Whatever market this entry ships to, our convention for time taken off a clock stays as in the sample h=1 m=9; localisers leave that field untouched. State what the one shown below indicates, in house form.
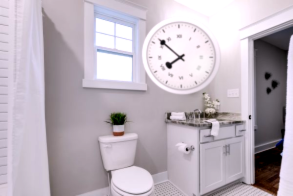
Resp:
h=7 m=52
